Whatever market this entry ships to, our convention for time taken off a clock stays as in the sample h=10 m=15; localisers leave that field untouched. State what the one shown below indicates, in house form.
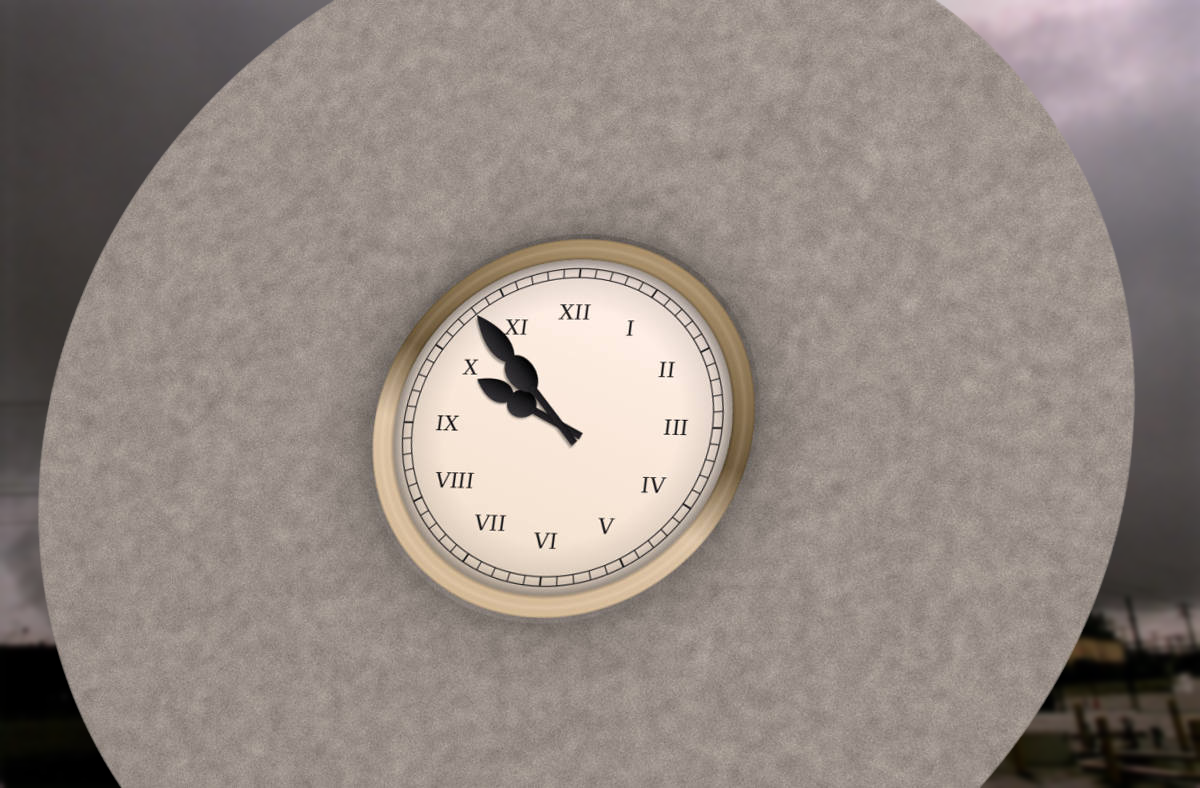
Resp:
h=9 m=53
